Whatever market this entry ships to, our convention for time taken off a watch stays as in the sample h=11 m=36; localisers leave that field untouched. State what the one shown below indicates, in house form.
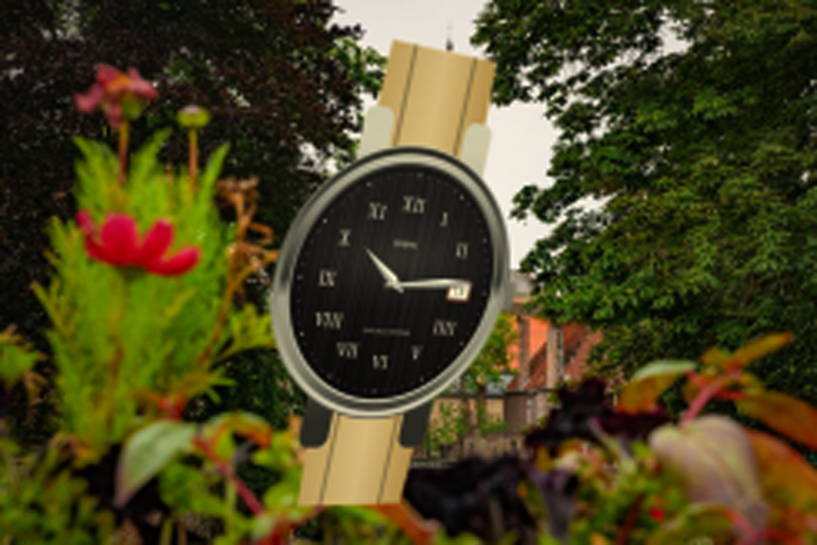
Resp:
h=10 m=14
